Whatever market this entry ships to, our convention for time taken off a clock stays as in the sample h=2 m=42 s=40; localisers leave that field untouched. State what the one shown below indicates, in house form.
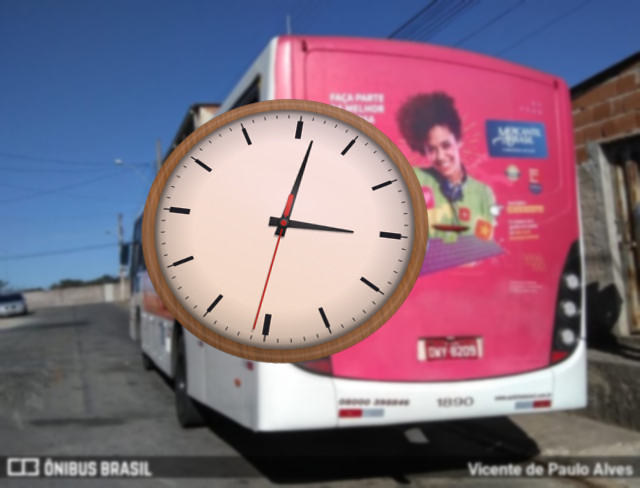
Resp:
h=3 m=1 s=31
